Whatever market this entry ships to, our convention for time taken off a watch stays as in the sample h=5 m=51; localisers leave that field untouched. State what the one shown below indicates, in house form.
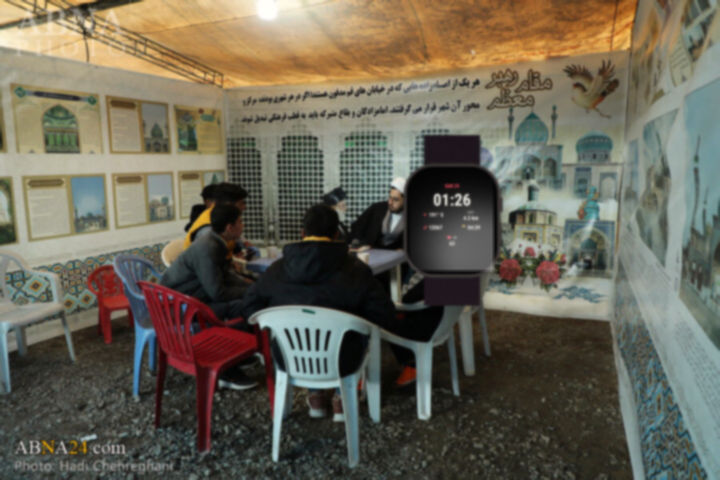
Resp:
h=1 m=26
